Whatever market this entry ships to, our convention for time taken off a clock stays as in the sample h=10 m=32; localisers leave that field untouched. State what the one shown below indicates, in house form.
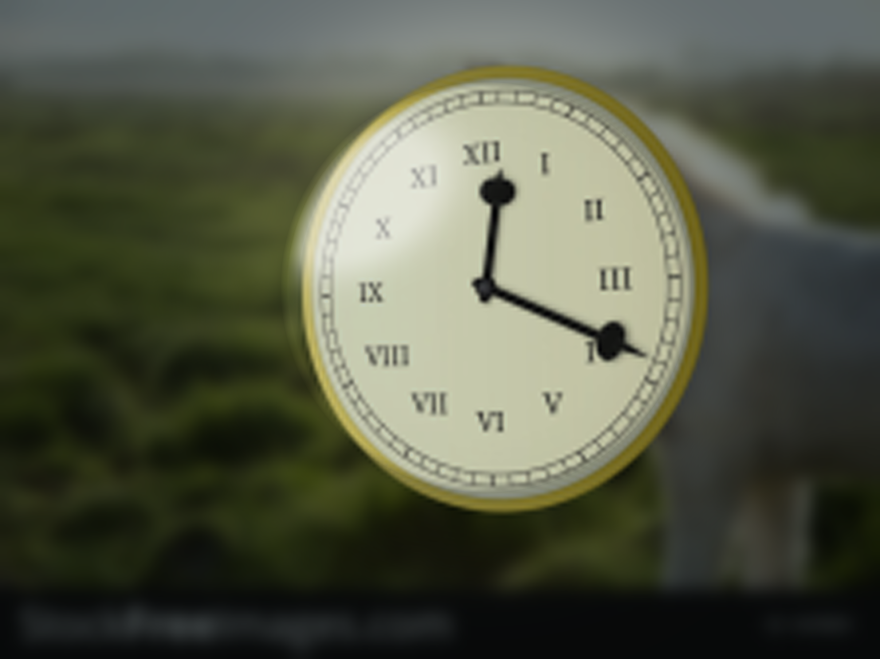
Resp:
h=12 m=19
